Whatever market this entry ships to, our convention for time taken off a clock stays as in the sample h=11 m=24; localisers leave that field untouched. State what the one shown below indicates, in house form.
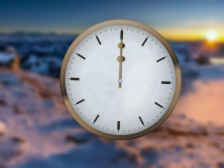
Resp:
h=12 m=0
